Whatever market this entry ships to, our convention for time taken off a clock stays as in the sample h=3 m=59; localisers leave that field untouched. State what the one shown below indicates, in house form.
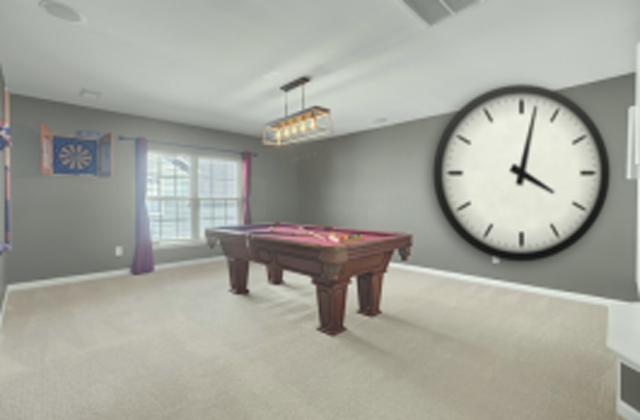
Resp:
h=4 m=2
